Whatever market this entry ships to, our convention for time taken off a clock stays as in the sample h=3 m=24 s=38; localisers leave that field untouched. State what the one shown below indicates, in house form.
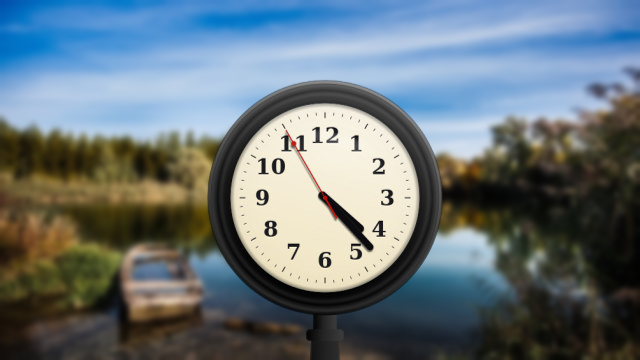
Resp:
h=4 m=22 s=55
